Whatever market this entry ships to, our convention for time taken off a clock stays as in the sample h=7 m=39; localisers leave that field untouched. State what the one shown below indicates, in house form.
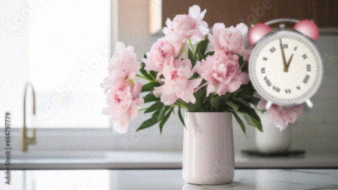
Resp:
h=12 m=59
